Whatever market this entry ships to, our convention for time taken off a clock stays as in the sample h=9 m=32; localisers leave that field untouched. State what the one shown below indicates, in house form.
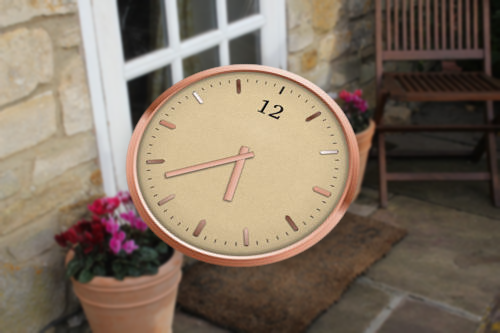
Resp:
h=5 m=38
